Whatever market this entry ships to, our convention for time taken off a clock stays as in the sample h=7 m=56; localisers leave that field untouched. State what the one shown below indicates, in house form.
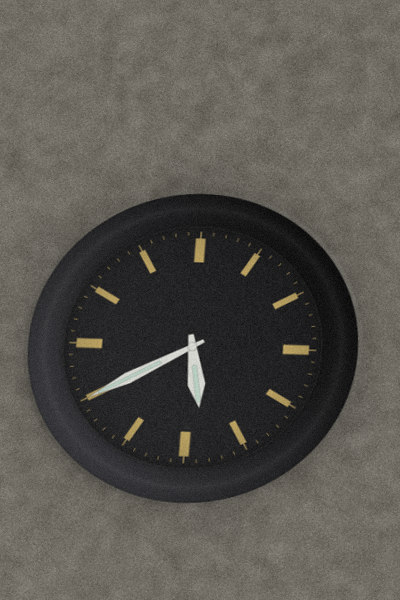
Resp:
h=5 m=40
